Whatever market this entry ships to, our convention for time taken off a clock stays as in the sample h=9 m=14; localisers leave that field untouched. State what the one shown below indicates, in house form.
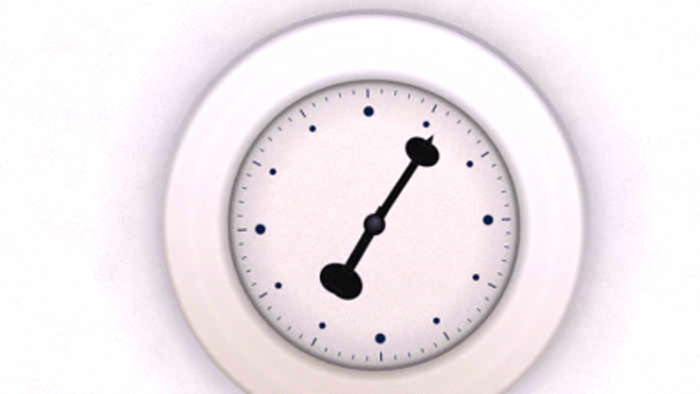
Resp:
h=7 m=6
